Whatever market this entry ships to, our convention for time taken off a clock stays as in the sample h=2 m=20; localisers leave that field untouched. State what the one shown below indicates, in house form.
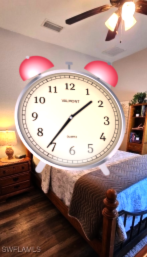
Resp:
h=1 m=36
